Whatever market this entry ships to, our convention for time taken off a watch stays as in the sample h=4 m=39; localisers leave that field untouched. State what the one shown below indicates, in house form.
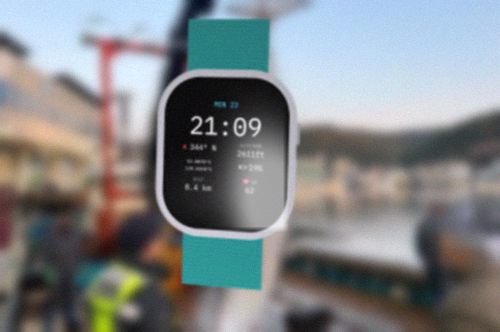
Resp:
h=21 m=9
